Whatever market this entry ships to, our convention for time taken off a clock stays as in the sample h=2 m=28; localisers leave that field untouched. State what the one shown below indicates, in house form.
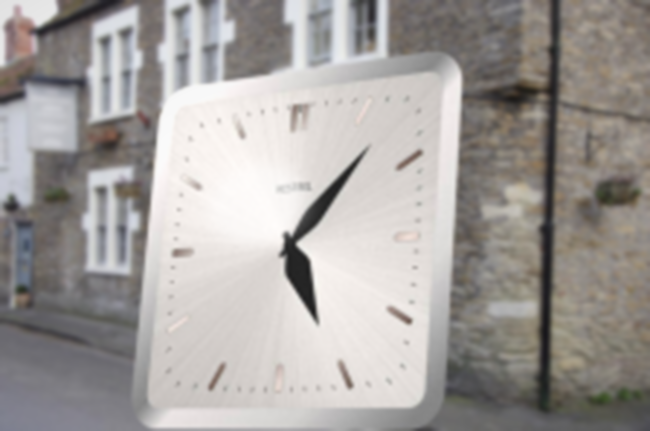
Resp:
h=5 m=7
